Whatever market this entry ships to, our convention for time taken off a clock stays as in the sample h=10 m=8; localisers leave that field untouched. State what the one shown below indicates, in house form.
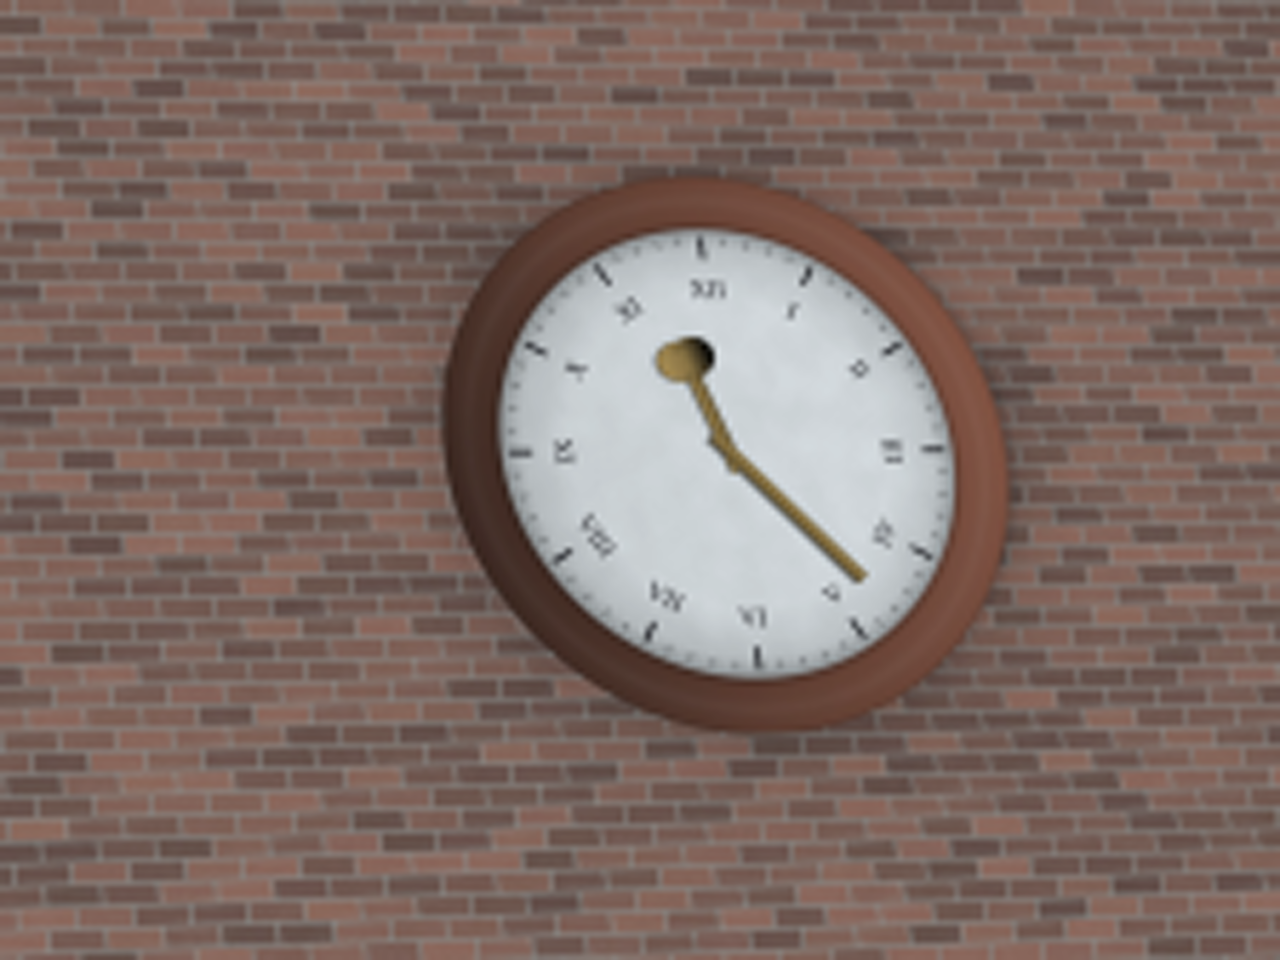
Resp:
h=11 m=23
